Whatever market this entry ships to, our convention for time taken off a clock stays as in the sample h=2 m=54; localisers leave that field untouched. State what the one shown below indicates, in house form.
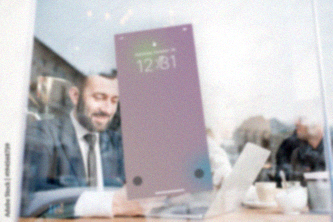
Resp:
h=12 m=31
